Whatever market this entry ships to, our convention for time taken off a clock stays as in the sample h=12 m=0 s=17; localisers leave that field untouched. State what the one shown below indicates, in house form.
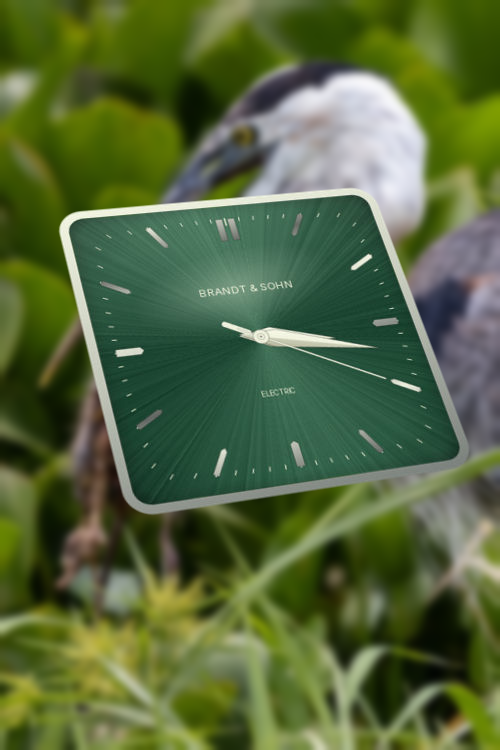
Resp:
h=3 m=17 s=20
